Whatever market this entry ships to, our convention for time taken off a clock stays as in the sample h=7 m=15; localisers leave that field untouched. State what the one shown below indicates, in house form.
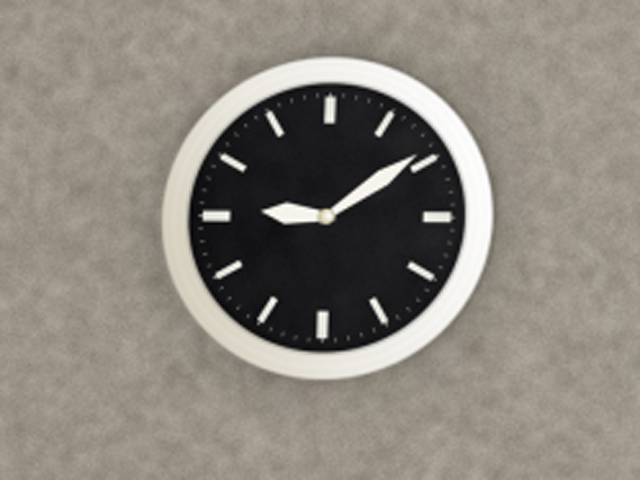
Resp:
h=9 m=9
